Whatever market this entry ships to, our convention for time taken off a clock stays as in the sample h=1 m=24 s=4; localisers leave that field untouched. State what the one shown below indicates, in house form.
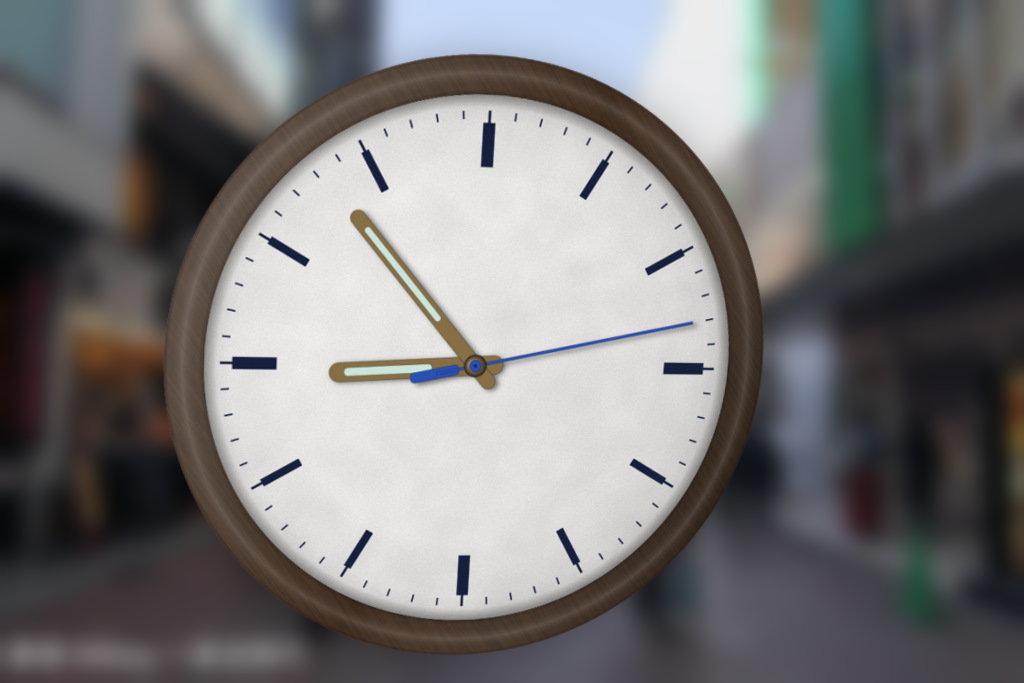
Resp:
h=8 m=53 s=13
